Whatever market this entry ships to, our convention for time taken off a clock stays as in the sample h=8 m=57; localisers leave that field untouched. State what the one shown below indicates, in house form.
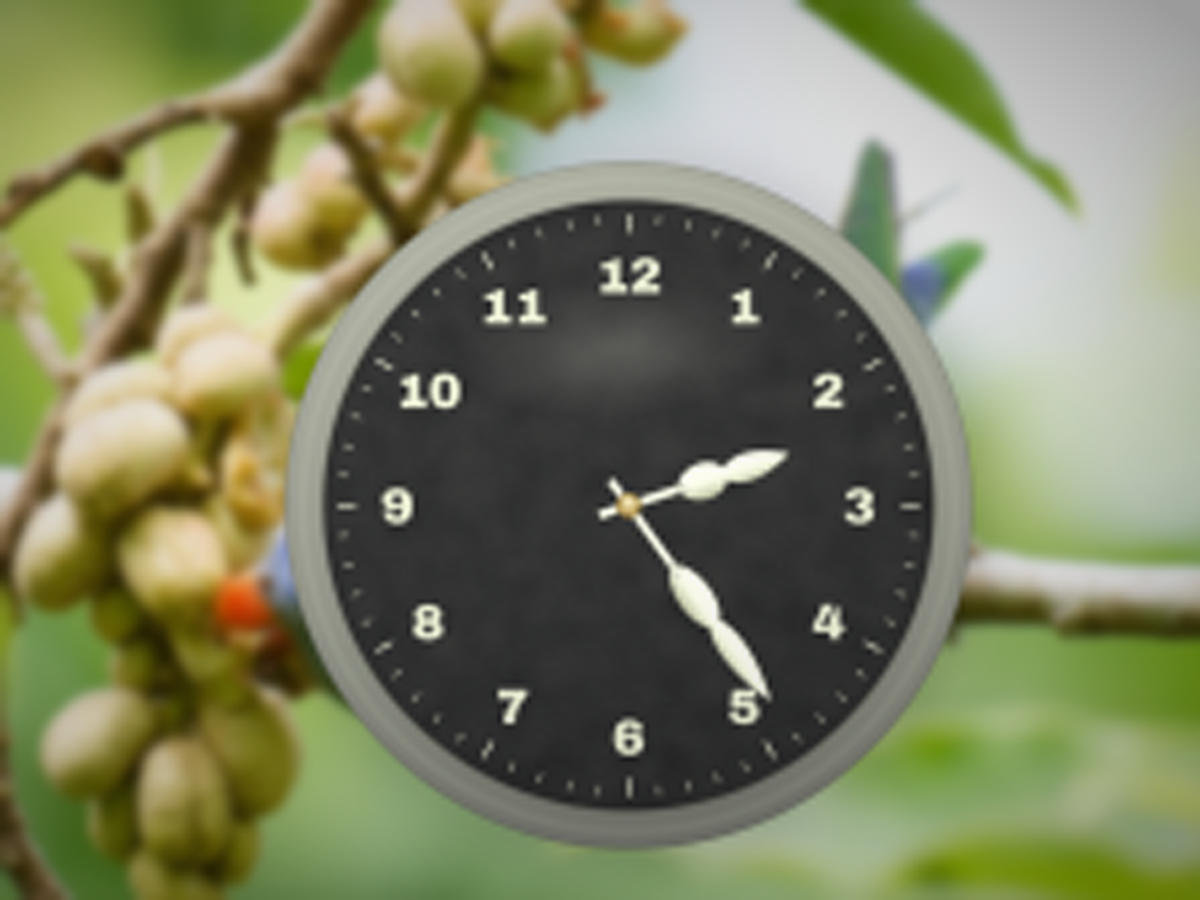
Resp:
h=2 m=24
